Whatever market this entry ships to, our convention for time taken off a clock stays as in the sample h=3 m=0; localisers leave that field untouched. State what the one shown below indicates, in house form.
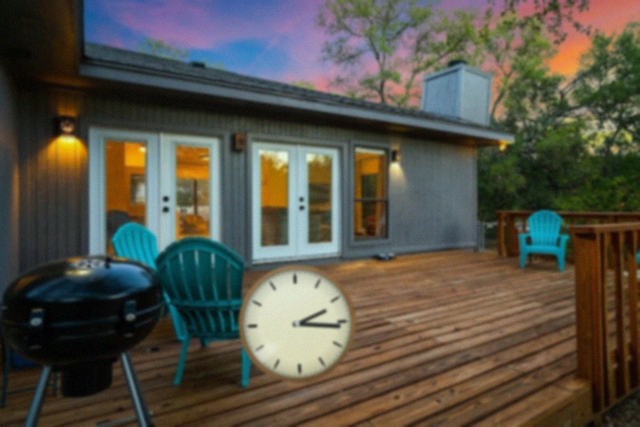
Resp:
h=2 m=16
